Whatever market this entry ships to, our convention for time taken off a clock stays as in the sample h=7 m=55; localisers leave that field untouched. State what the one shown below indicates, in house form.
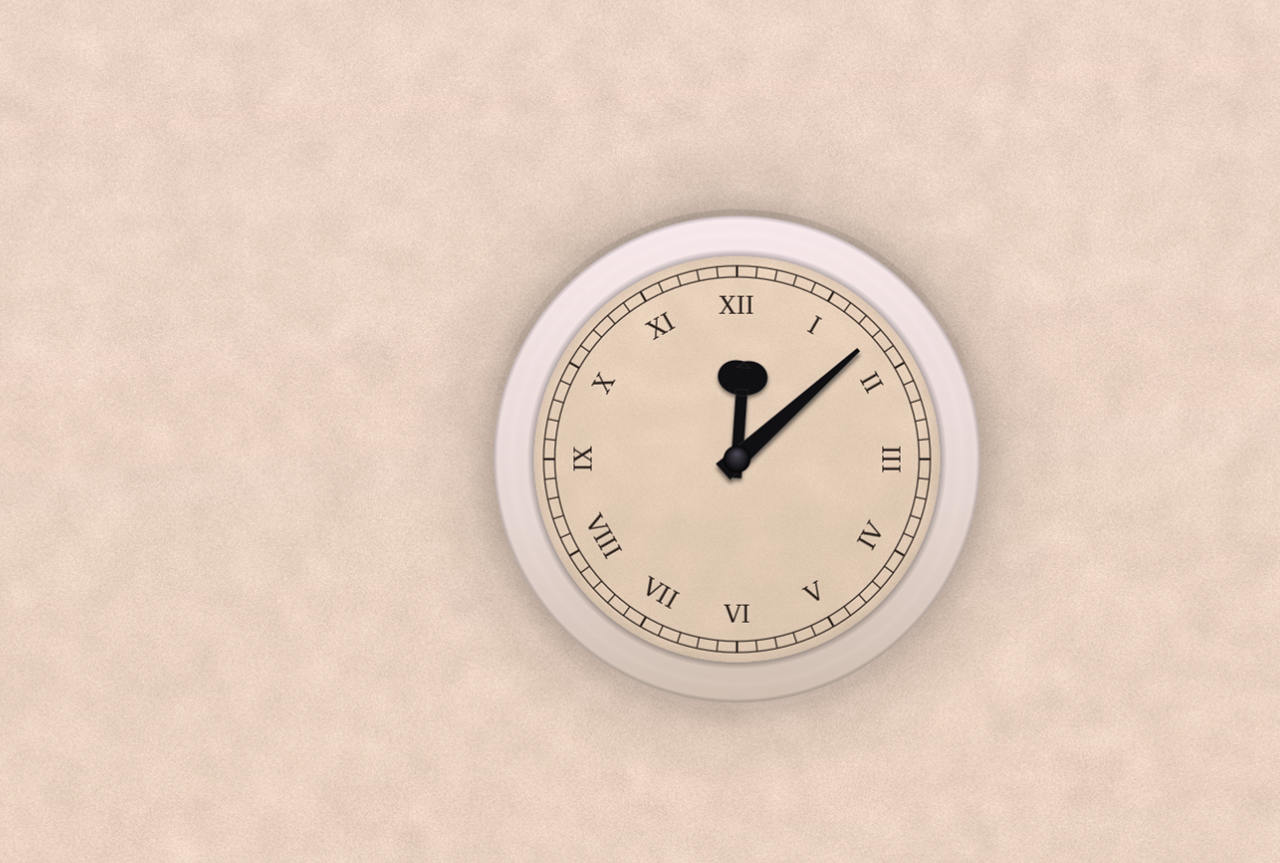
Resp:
h=12 m=8
